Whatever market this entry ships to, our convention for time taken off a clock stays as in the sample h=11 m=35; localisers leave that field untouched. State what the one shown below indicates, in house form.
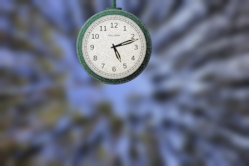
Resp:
h=5 m=12
